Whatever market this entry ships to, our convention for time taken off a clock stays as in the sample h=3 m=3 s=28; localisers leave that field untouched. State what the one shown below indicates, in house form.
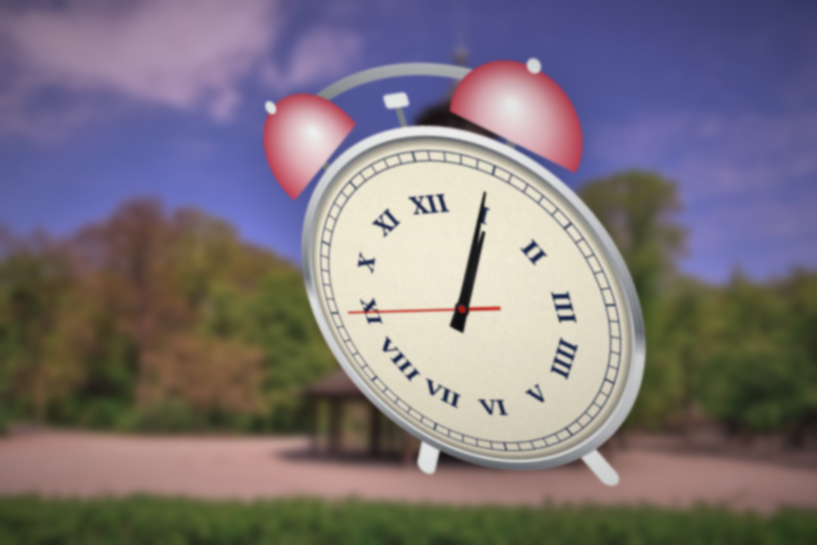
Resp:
h=1 m=4 s=45
